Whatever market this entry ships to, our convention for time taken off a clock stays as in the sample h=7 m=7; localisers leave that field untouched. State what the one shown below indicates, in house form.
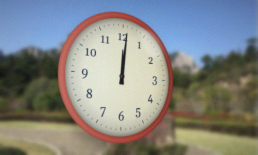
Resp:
h=12 m=1
